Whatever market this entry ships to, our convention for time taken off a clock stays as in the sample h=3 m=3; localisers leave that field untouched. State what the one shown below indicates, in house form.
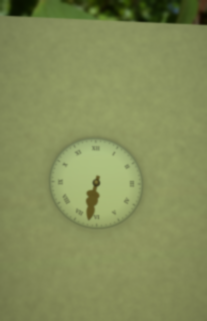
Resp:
h=6 m=32
